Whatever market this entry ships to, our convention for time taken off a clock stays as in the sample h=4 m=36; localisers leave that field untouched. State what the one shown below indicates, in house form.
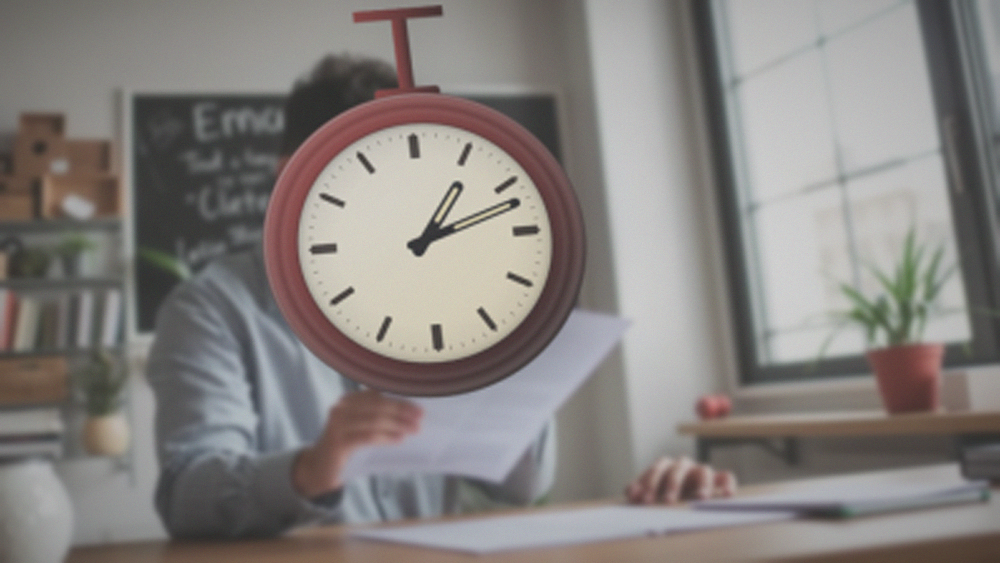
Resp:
h=1 m=12
